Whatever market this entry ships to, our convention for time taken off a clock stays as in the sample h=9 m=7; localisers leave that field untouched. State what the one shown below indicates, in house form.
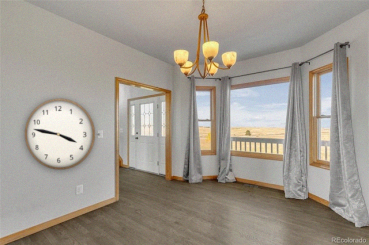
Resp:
h=3 m=47
